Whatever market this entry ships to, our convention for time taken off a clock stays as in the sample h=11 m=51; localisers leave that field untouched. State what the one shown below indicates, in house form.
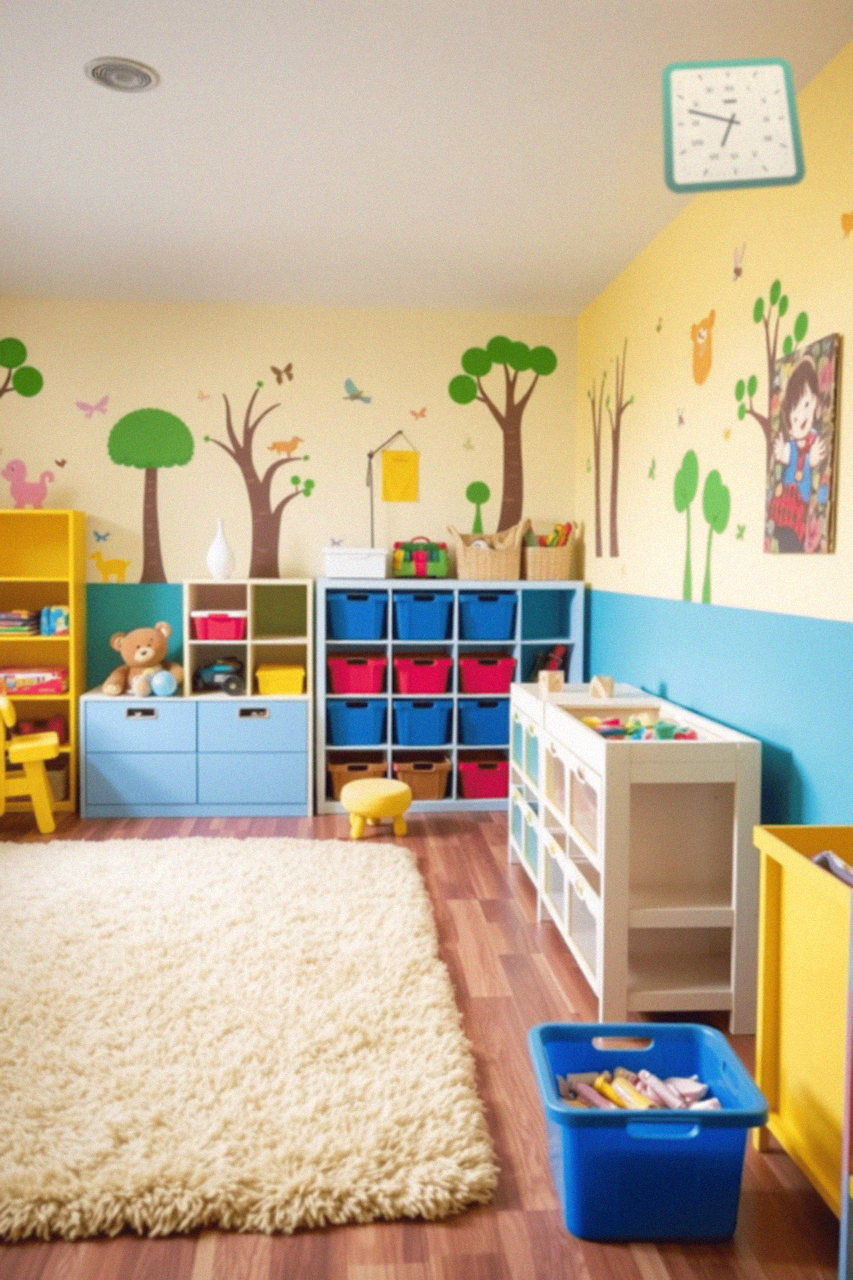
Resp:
h=6 m=48
